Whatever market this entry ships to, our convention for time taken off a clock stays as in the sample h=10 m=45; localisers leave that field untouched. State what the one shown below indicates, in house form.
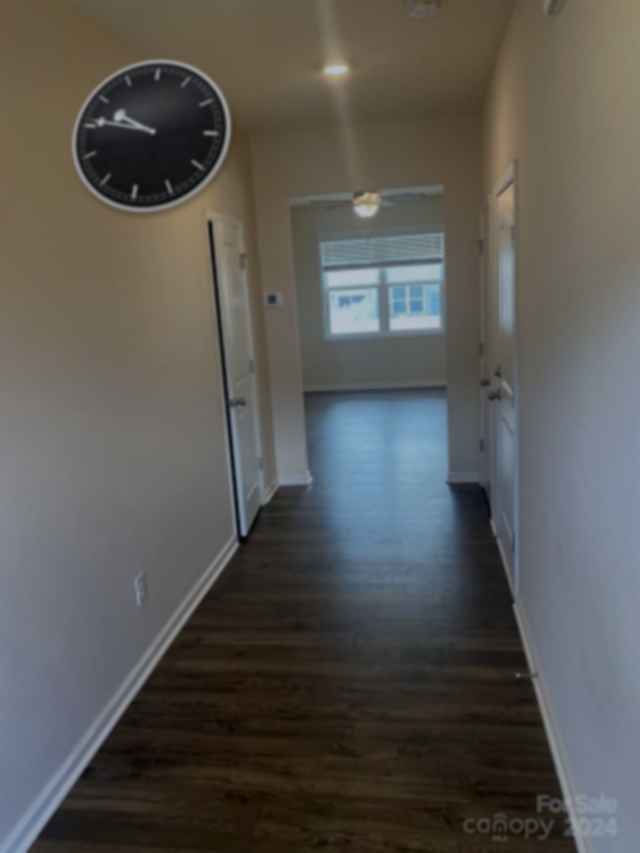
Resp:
h=9 m=46
